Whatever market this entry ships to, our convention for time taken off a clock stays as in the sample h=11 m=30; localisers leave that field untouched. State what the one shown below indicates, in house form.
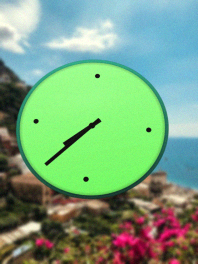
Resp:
h=7 m=37
